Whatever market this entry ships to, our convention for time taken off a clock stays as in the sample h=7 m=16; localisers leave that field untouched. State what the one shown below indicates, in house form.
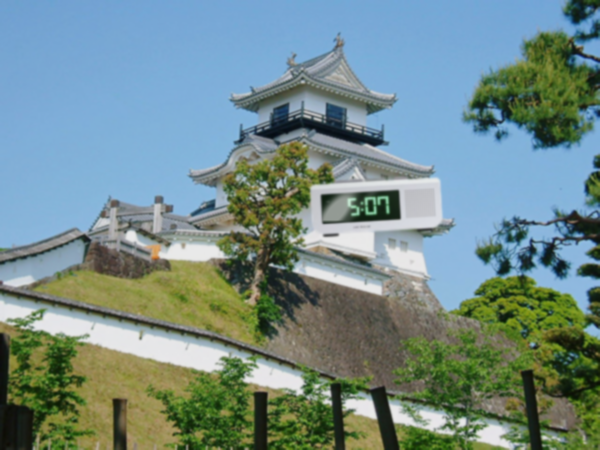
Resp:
h=5 m=7
